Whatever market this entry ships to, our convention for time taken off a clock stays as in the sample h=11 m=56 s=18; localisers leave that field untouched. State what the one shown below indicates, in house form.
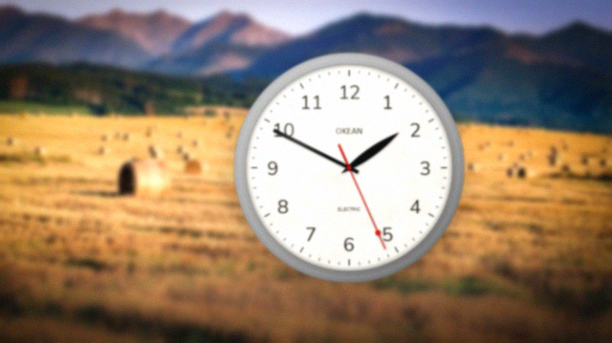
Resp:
h=1 m=49 s=26
